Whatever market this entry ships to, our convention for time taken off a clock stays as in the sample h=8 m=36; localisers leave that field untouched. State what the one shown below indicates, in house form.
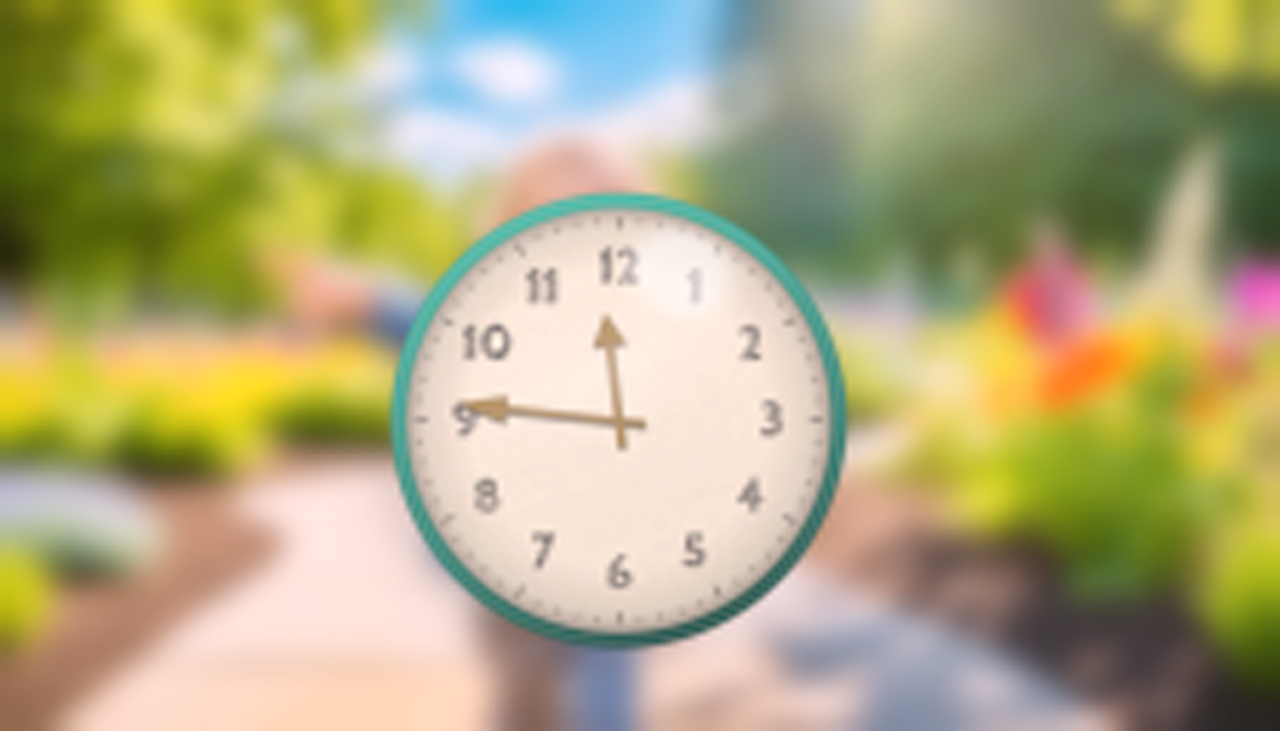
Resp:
h=11 m=46
